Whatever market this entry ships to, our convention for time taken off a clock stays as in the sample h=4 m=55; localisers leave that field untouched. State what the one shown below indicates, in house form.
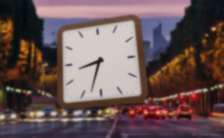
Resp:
h=8 m=33
